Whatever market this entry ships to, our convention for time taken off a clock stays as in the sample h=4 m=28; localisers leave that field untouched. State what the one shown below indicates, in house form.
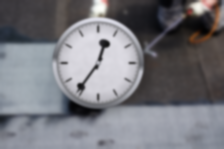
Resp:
h=12 m=36
